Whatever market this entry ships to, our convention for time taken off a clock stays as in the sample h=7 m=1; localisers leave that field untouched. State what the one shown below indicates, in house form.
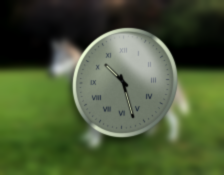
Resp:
h=10 m=27
